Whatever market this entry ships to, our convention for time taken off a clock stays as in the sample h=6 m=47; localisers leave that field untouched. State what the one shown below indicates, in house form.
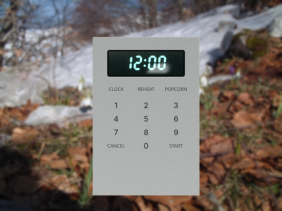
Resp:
h=12 m=0
